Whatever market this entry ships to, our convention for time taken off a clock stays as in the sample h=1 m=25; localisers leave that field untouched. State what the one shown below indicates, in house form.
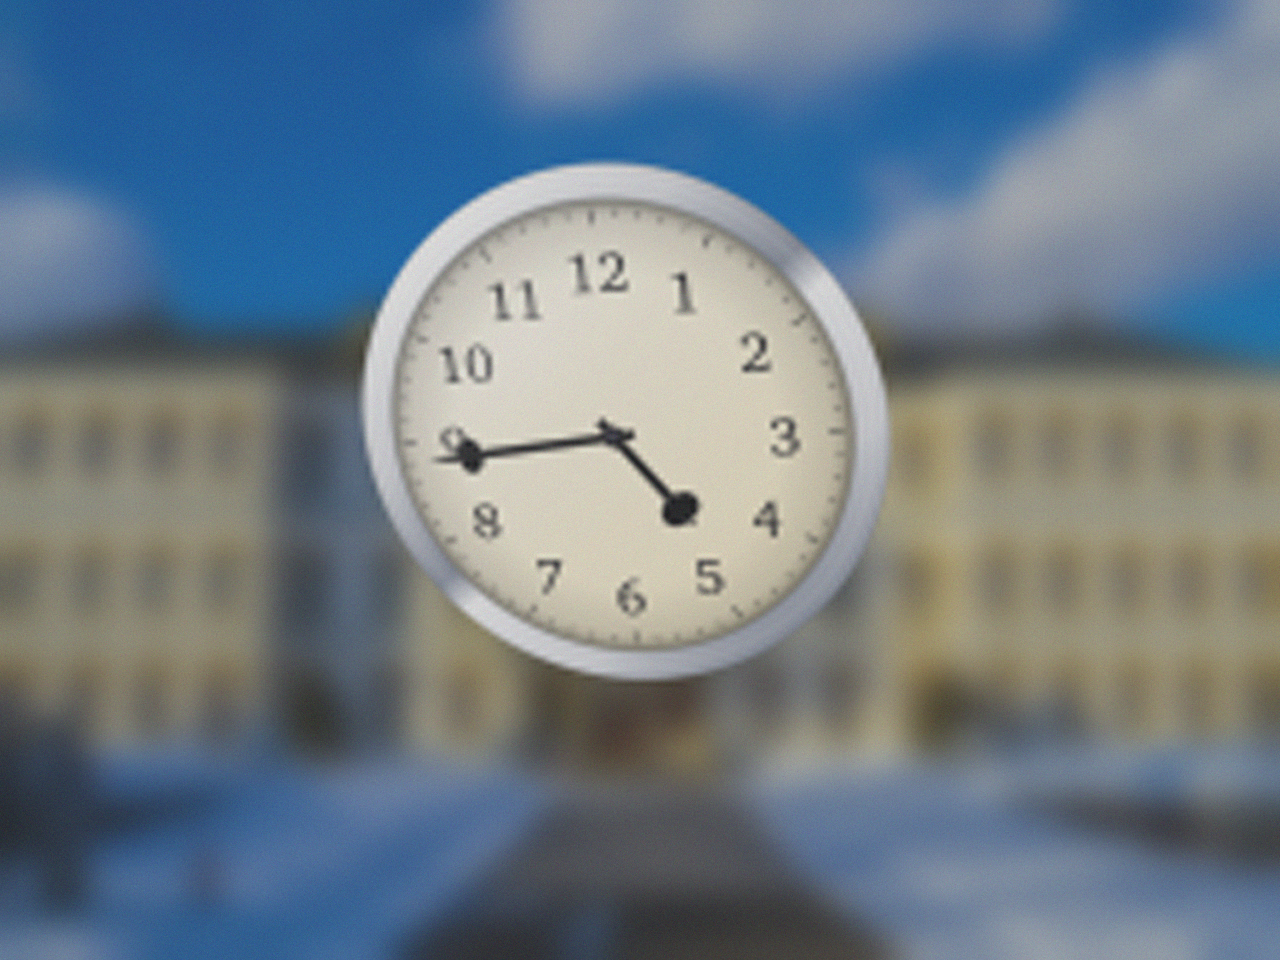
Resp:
h=4 m=44
